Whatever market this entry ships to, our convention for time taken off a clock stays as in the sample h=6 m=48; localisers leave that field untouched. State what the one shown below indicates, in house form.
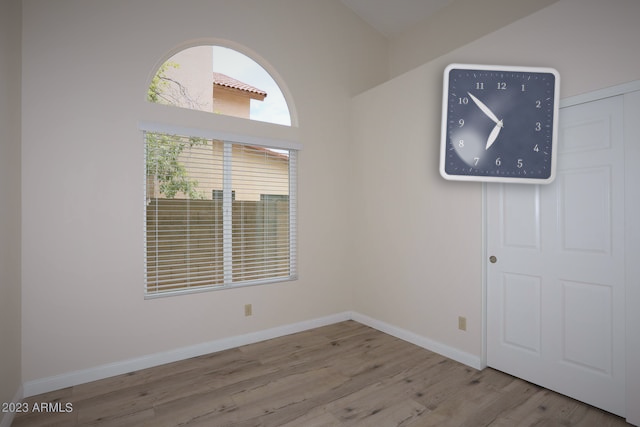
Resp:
h=6 m=52
